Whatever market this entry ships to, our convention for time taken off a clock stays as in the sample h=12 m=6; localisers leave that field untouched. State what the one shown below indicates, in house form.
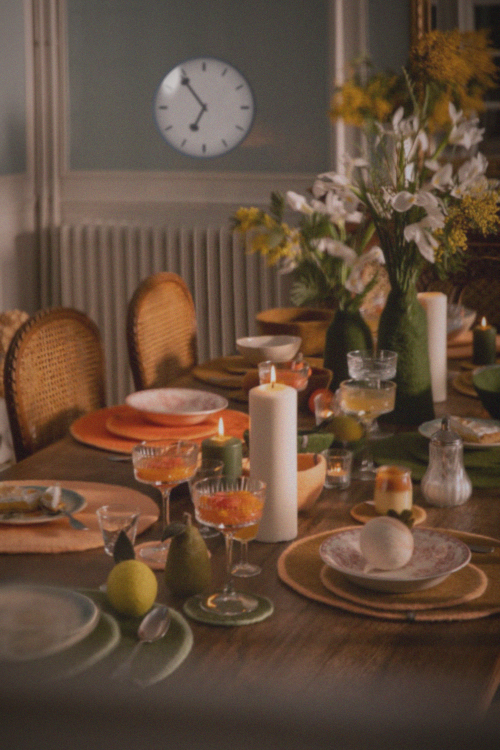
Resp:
h=6 m=54
